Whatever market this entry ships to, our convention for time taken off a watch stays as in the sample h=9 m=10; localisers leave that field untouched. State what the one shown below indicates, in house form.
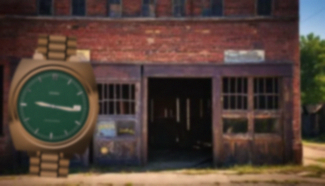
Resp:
h=9 m=16
